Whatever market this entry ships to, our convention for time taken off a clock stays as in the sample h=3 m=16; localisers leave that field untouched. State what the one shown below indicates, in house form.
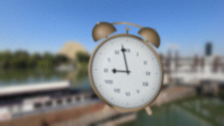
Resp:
h=8 m=58
